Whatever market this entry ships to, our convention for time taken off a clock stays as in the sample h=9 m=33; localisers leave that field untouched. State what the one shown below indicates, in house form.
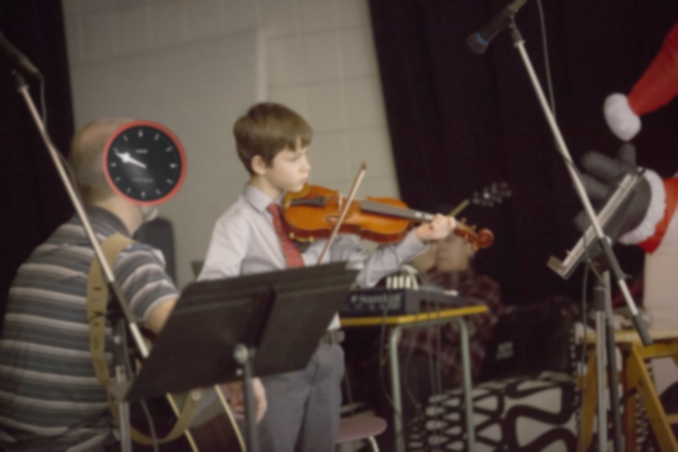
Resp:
h=9 m=49
